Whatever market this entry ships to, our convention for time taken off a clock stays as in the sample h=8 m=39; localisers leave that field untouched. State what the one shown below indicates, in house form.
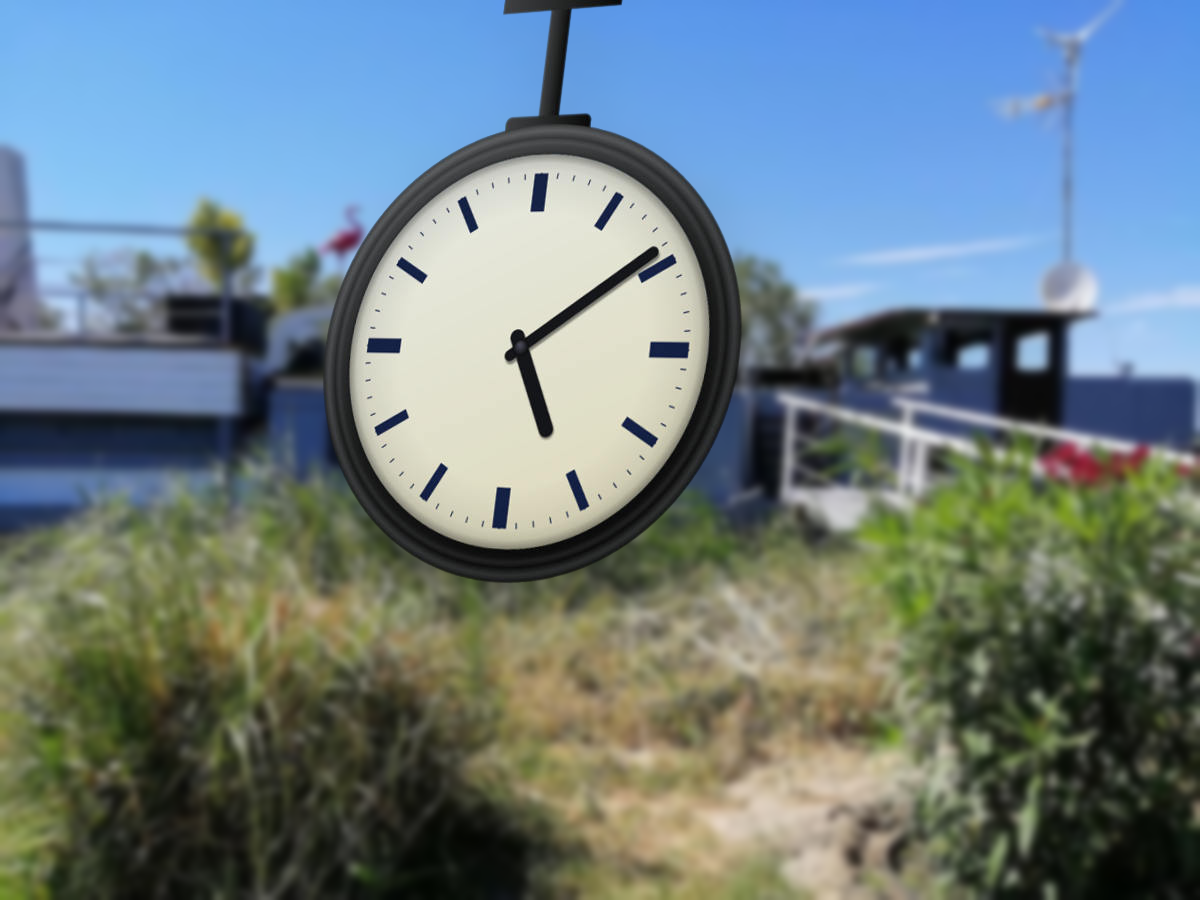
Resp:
h=5 m=9
